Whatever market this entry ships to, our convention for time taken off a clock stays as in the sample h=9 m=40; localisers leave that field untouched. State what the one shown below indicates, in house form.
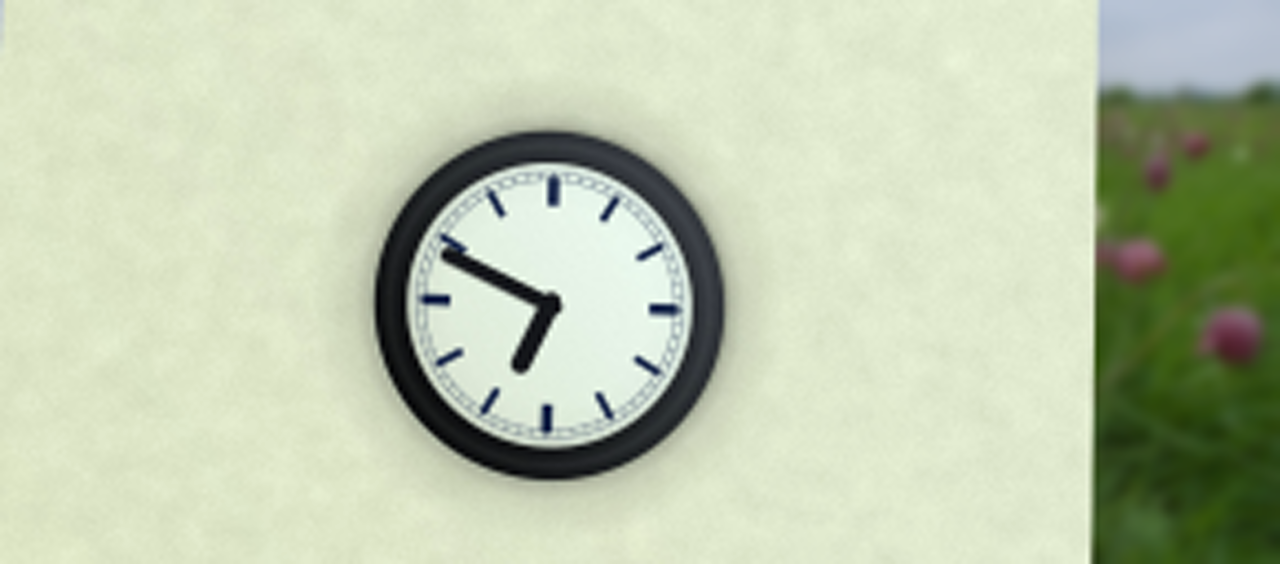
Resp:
h=6 m=49
